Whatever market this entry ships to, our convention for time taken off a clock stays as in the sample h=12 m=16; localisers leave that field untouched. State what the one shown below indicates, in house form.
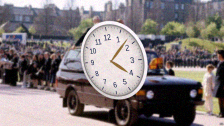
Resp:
h=4 m=8
